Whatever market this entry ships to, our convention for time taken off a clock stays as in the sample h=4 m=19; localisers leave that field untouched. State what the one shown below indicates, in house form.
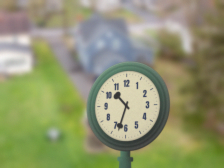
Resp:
h=10 m=33
